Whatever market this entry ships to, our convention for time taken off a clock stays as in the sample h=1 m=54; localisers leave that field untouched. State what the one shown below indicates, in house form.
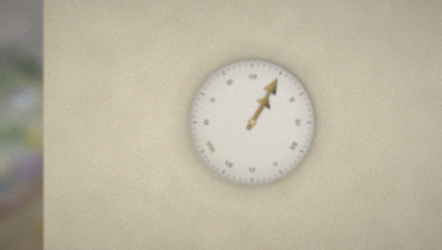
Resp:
h=1 m=5
